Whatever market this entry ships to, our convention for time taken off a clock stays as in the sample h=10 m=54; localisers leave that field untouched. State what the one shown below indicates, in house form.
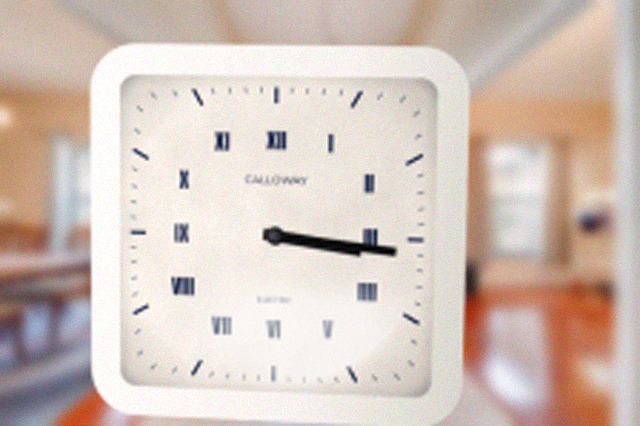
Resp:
h=3 m=16
